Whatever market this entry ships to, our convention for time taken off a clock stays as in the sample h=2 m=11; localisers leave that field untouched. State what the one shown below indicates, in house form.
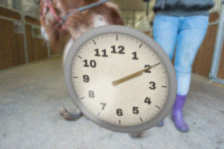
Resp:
h=2 m=10
